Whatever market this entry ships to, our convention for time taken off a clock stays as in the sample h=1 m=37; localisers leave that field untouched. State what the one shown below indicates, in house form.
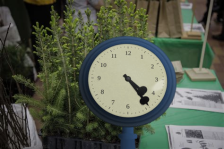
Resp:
h=4 m=24
